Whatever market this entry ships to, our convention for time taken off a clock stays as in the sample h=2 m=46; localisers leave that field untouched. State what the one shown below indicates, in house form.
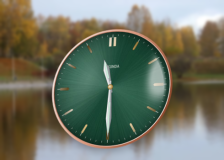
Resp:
h=11 m=30
